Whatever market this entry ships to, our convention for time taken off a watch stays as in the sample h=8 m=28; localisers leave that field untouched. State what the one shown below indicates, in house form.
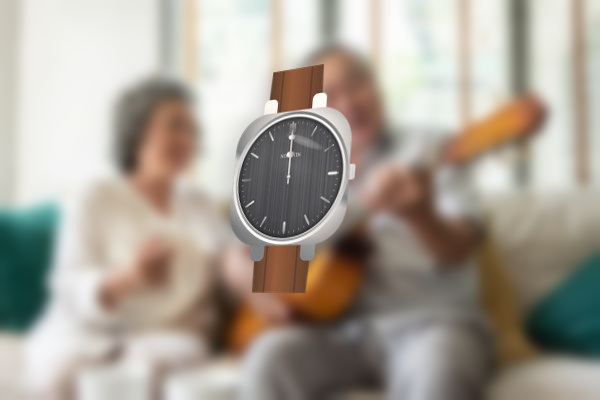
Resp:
h=12 m=0
